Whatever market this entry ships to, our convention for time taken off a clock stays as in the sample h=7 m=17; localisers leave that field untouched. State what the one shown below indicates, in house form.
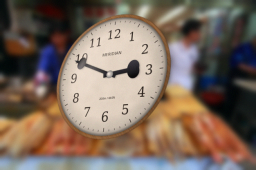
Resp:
h=2 m=49
